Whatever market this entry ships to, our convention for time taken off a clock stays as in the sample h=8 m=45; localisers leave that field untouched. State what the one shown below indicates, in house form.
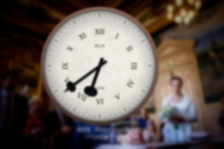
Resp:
h=6 m=39
